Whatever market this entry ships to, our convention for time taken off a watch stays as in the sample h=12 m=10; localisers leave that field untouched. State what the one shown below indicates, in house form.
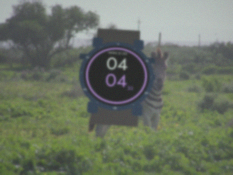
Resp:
h=4 m=4
